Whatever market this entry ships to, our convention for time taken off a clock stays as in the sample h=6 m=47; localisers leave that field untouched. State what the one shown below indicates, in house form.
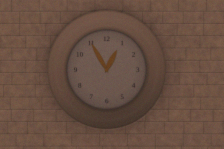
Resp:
h=12 m=55
